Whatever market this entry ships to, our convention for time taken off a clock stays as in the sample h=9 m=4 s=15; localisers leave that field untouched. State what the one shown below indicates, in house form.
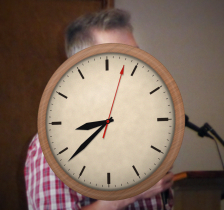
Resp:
h=8 m=38 s=3
